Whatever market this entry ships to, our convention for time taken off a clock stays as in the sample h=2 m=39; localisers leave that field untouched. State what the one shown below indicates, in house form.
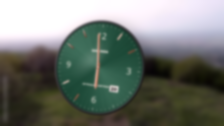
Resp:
h=5 m=59
